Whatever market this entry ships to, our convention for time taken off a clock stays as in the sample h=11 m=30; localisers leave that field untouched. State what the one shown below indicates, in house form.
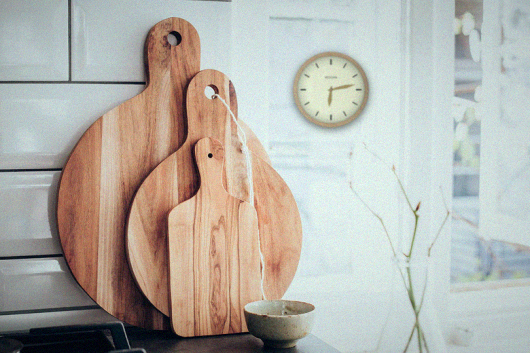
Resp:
h=6 m=13
